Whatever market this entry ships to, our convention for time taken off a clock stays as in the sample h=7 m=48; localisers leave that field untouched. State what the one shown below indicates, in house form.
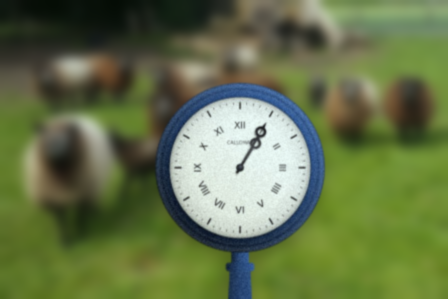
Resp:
h=1 m=5
